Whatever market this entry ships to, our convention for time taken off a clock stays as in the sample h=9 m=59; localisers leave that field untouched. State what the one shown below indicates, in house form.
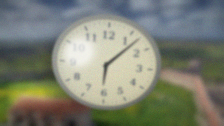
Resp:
h=6 m=7
